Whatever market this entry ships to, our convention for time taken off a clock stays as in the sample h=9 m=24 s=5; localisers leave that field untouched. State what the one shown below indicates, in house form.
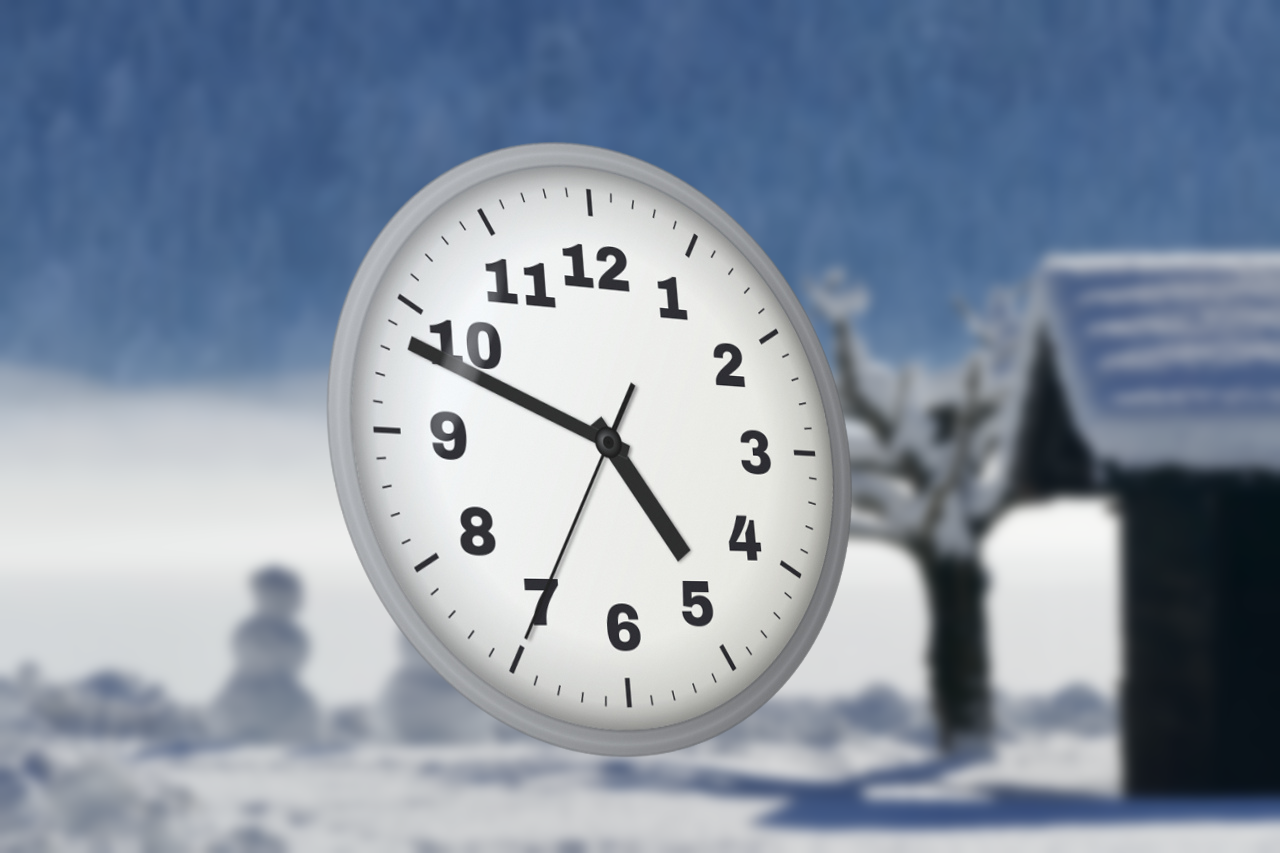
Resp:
h=4 m=48 s=35
